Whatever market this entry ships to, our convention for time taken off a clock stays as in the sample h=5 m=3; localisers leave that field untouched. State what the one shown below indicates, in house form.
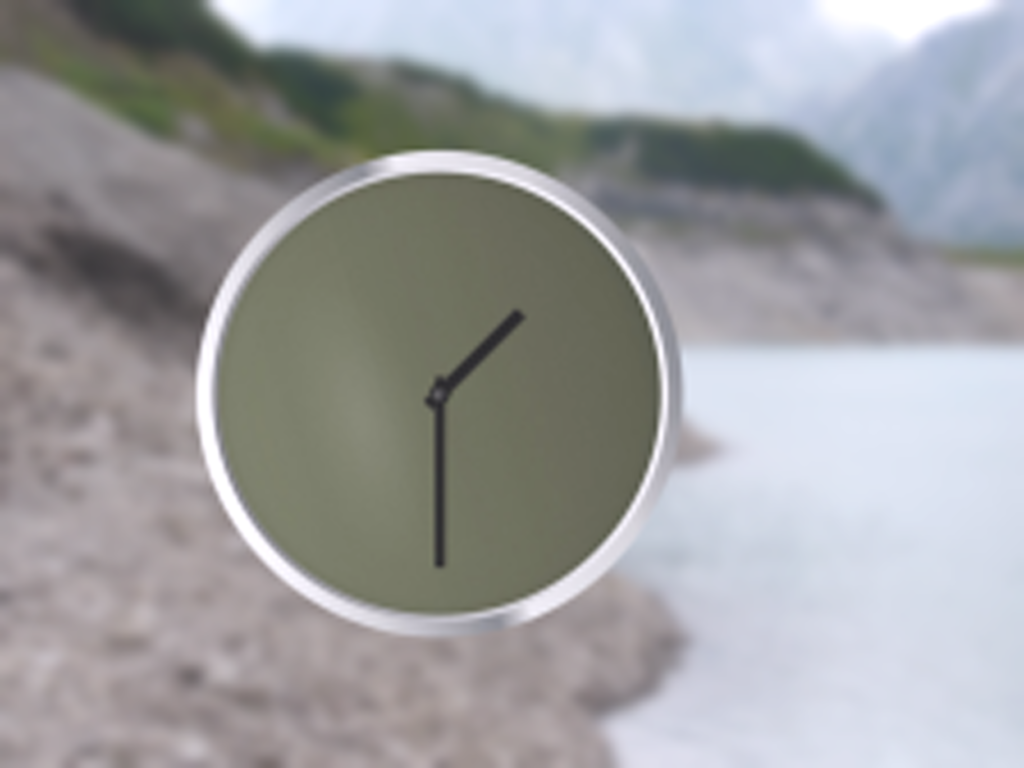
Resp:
h=1 m=30
